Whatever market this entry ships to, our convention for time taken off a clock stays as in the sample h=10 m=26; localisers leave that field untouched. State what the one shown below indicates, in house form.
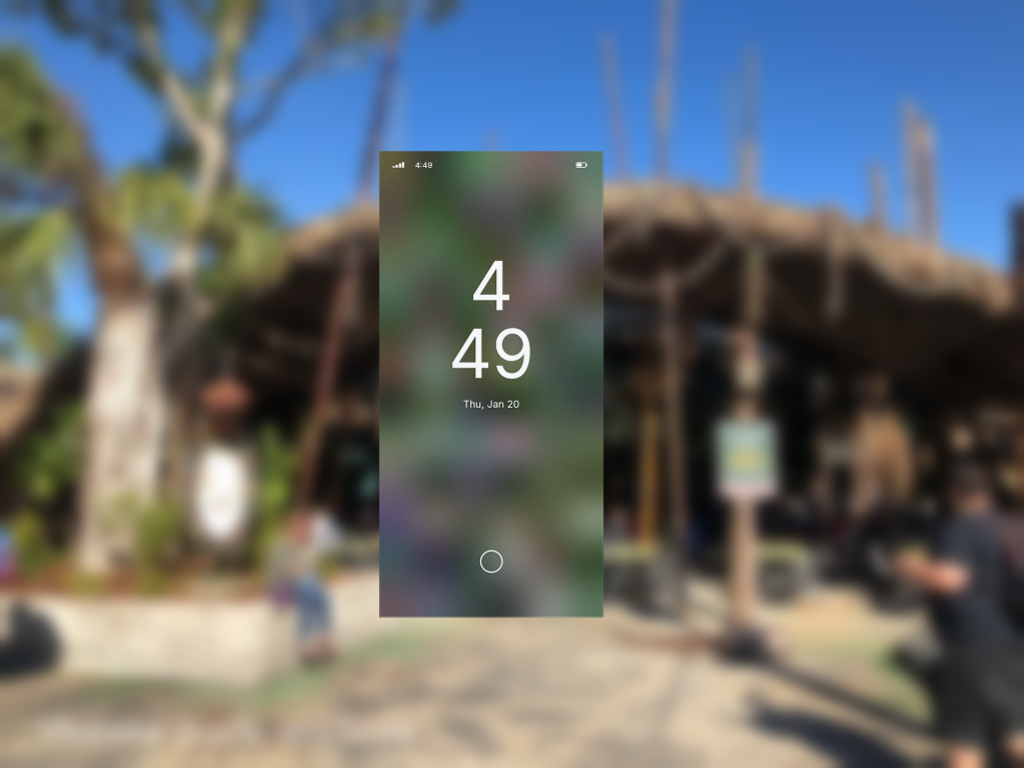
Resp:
h=4 m=49
